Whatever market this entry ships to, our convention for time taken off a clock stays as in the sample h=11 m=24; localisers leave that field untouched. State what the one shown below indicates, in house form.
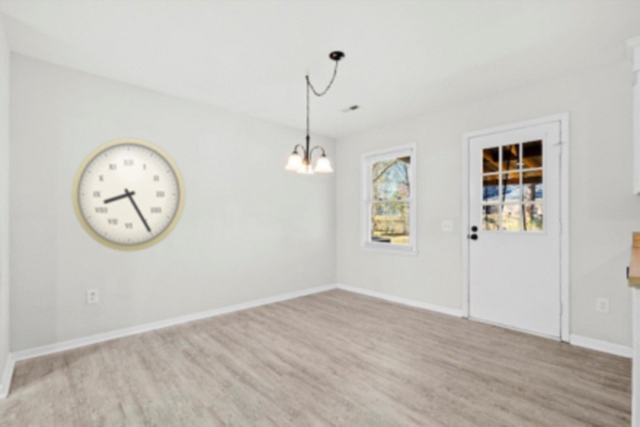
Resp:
h=8 m=25
